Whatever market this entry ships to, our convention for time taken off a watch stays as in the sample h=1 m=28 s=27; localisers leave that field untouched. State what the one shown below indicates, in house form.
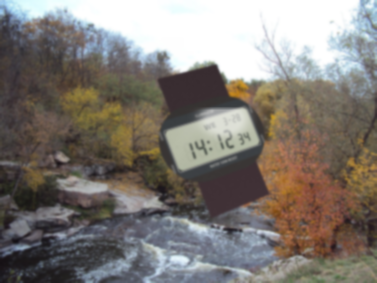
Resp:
h=14 m=12 s=34
